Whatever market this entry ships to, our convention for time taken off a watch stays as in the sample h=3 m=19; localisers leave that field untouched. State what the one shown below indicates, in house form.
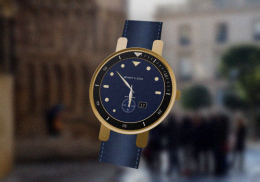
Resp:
h=5 m=52
